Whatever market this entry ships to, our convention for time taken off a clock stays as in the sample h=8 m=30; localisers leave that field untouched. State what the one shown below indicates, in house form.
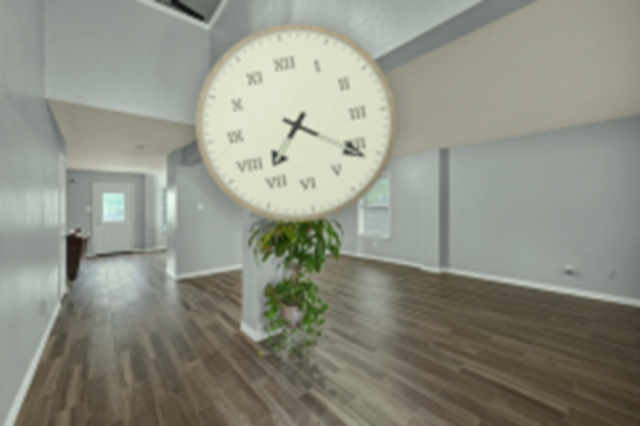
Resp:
h=7 m=21
